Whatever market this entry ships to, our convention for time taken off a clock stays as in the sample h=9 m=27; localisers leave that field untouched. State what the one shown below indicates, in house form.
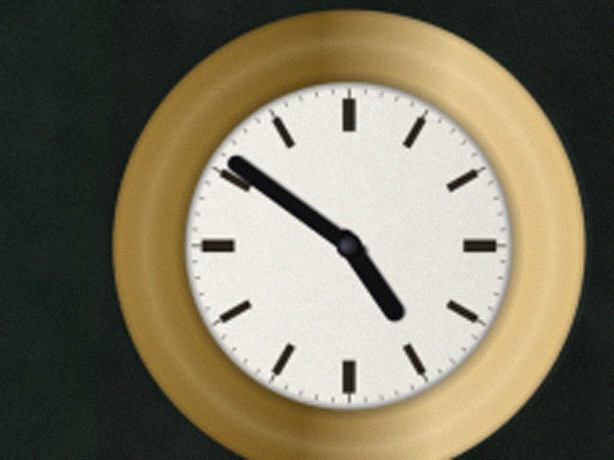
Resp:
h=4 m=51
